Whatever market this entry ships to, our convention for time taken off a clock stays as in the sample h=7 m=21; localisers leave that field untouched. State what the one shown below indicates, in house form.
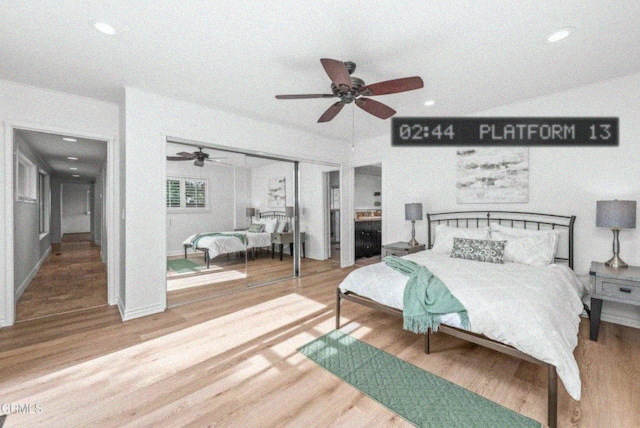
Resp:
h=2 m=44
